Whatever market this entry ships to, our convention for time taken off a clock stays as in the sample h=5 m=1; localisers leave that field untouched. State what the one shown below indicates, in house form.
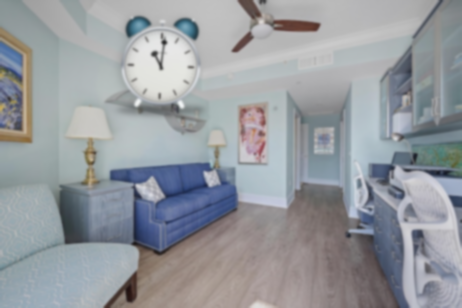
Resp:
h=11 m=1
